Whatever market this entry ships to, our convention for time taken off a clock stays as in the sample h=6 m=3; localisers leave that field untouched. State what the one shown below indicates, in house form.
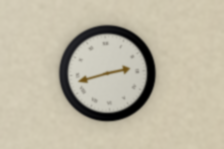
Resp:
h=2 m=43
